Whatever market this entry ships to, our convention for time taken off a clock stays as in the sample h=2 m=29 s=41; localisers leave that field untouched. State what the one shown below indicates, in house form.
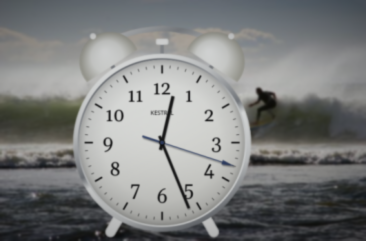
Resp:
h=12 m=26 s=18
